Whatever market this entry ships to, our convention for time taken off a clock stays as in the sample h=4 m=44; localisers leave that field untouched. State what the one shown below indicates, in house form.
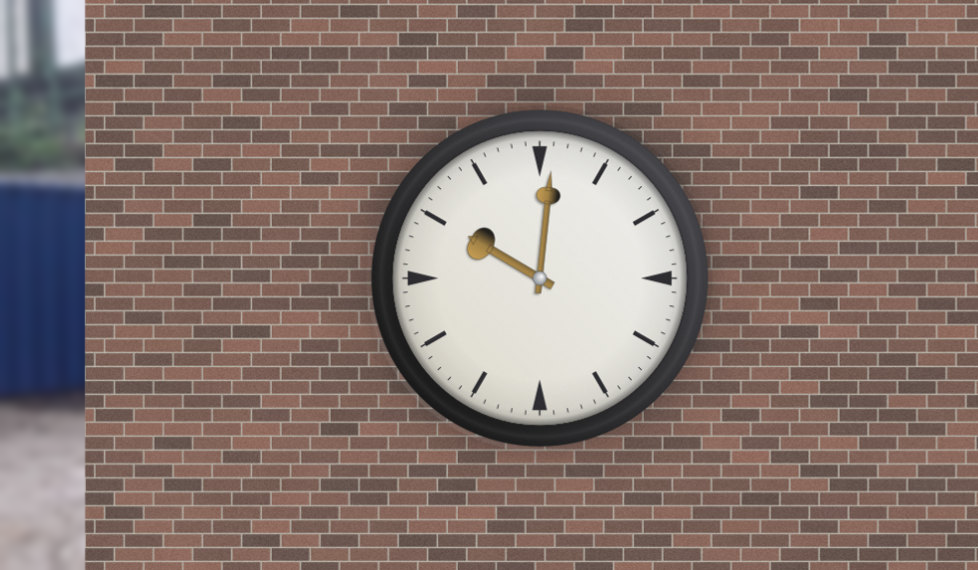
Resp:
h=10 m=1
